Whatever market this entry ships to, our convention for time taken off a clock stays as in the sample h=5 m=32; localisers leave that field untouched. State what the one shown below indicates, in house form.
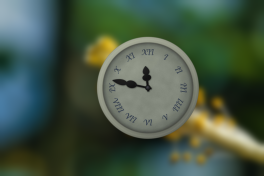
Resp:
h=11 m=47
